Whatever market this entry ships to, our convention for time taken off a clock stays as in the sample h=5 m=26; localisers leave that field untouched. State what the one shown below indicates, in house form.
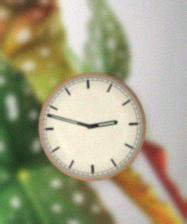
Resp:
h=2 m=48
